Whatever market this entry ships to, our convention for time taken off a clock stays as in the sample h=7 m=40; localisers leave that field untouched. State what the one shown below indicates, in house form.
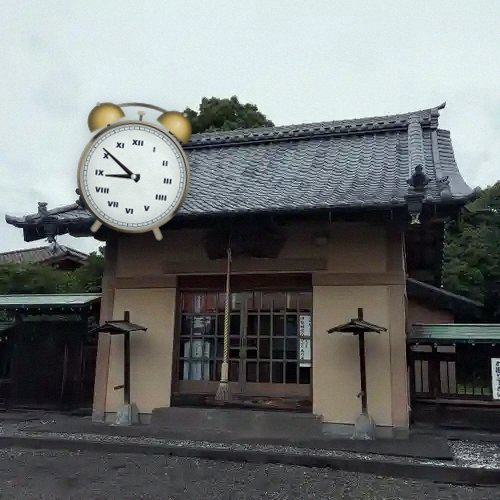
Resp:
h=8 m=51
